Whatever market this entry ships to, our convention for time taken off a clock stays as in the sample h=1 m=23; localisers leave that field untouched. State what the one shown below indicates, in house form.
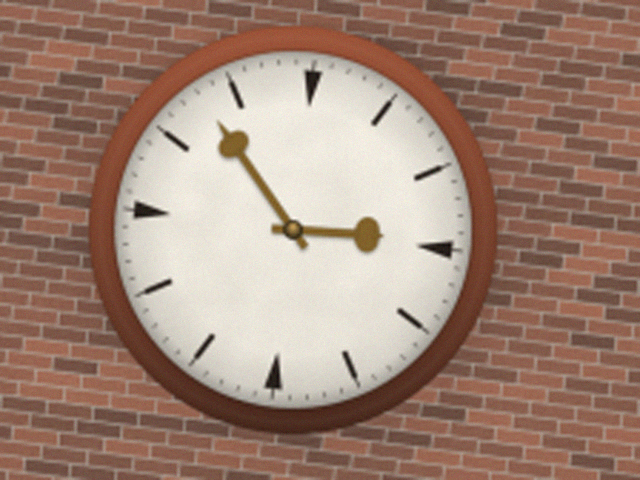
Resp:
h=2 m=53
